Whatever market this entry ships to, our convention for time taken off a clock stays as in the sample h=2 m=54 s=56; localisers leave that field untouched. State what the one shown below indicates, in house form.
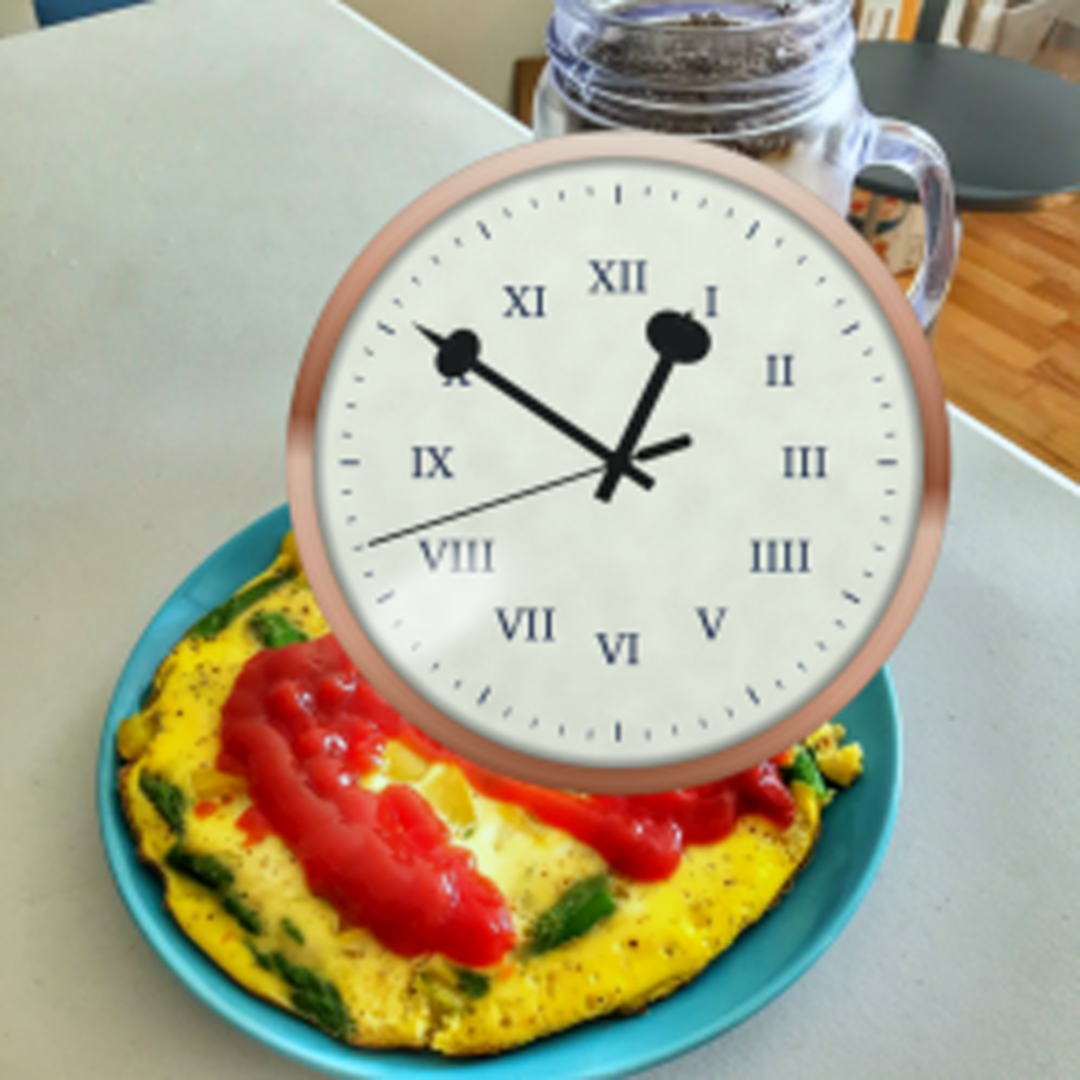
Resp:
h=12 m=50 s=42
